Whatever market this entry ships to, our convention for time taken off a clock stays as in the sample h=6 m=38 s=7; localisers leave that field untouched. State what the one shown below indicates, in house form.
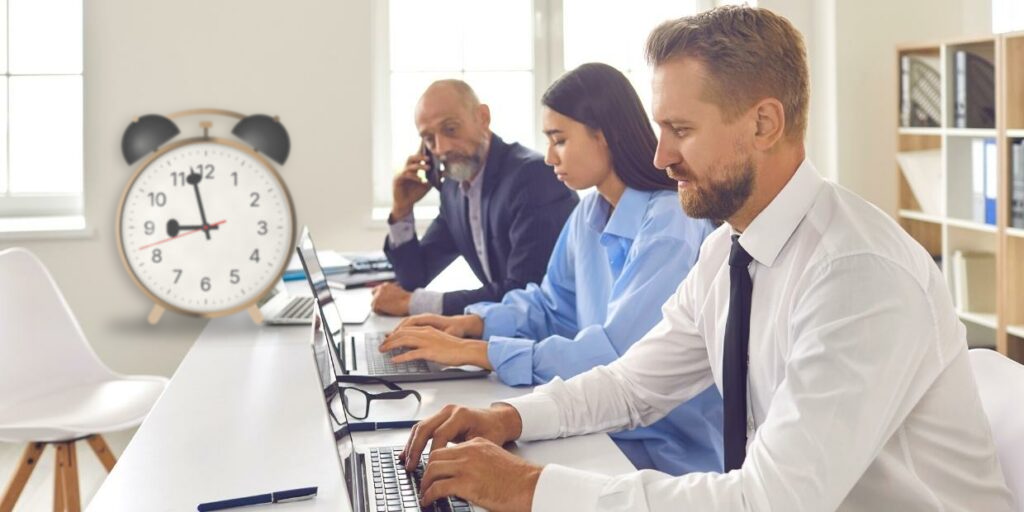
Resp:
h=8 m=57 s=42
